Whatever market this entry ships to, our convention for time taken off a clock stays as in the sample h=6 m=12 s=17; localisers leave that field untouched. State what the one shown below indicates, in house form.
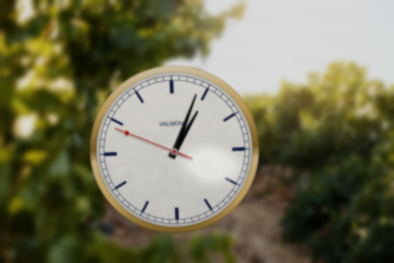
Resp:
h=1 m=3 s=49
